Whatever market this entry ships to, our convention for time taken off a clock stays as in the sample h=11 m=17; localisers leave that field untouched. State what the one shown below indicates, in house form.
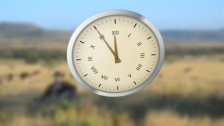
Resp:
h=11 m=55
